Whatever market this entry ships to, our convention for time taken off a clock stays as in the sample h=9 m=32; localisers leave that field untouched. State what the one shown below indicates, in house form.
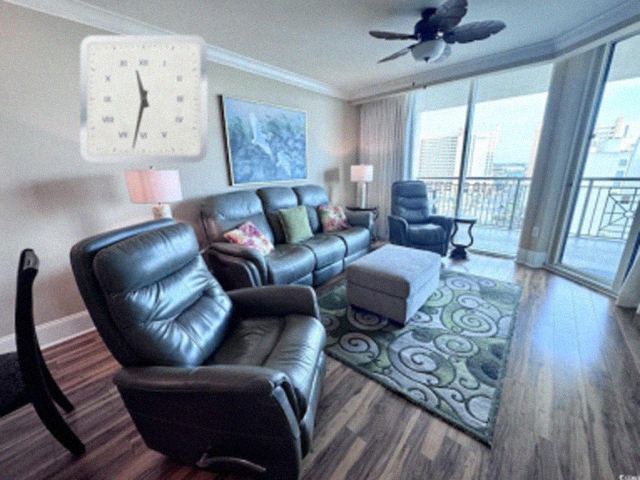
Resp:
h=11 m=32
